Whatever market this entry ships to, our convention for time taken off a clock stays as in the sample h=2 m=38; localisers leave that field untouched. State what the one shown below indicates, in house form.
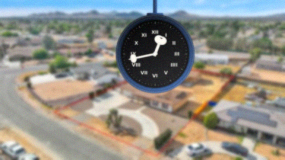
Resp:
h=12 m=43
